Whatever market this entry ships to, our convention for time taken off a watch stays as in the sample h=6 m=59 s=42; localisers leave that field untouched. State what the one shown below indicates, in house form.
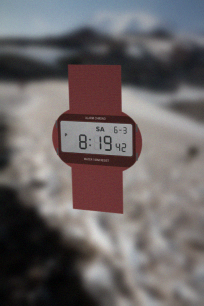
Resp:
h=8 m=19 s=42
